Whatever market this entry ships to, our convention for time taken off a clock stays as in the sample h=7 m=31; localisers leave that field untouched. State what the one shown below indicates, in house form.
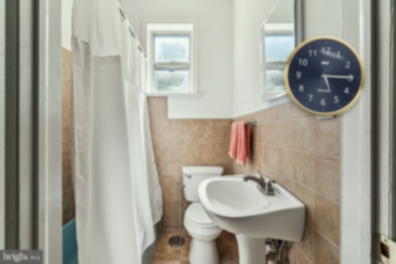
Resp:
h=5 m=15
